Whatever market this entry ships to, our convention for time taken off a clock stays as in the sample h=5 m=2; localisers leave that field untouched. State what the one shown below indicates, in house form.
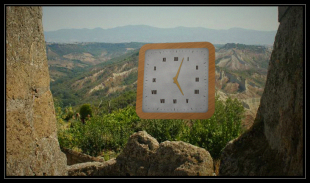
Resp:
h=5 m=3
